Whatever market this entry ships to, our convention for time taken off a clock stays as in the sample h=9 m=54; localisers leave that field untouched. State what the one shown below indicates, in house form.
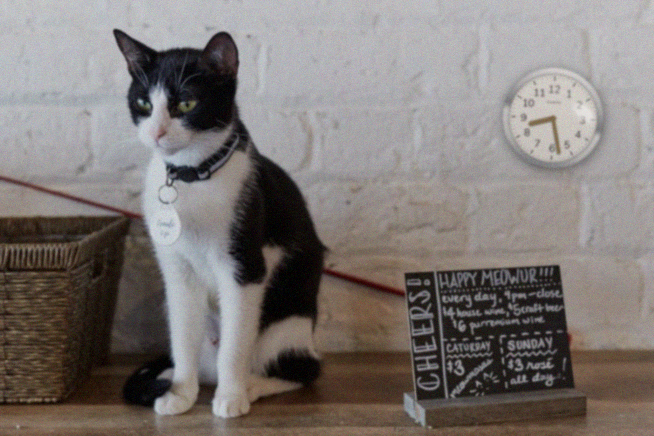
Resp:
h=8 m=28
